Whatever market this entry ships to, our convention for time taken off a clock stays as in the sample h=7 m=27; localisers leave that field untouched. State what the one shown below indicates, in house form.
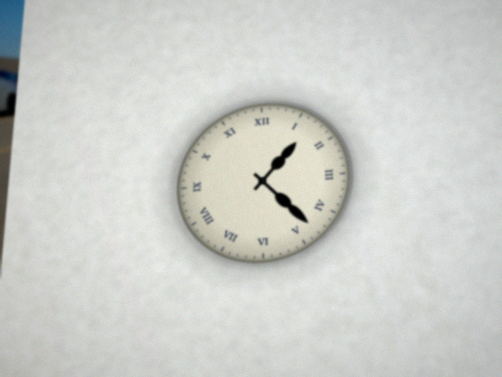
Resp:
h=1 m=23
